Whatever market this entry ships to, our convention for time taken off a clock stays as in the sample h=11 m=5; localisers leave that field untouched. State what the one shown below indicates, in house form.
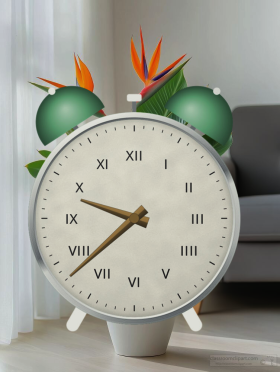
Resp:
h=9 m=38
